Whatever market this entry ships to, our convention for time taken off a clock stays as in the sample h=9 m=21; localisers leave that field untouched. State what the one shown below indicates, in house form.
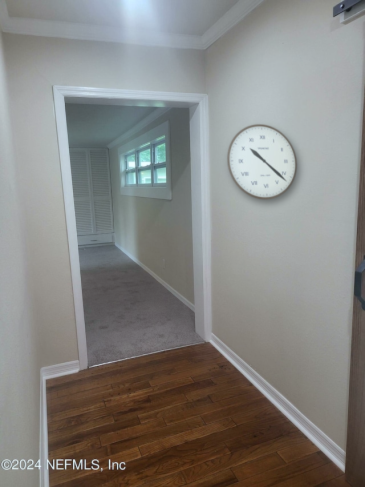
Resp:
h=10 m=22
